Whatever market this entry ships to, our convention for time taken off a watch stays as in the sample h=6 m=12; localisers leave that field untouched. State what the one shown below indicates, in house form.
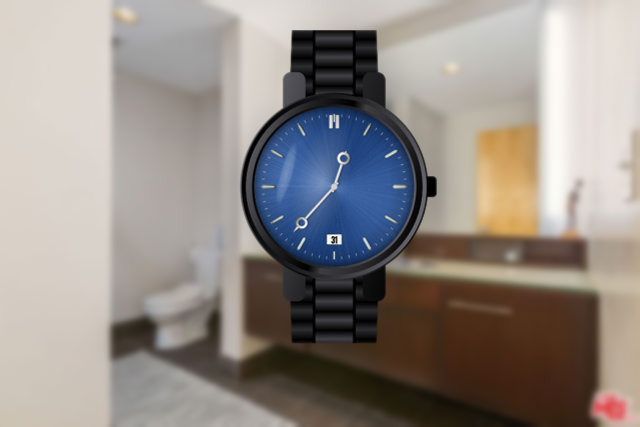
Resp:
h=12 m=37
